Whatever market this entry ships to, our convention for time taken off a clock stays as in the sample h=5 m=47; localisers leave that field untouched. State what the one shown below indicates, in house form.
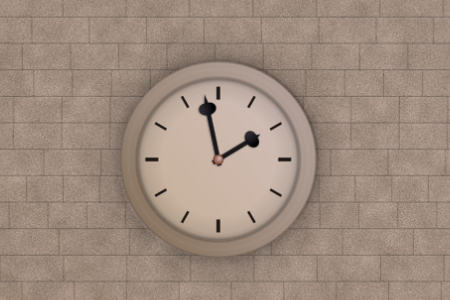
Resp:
h=1 m=58
